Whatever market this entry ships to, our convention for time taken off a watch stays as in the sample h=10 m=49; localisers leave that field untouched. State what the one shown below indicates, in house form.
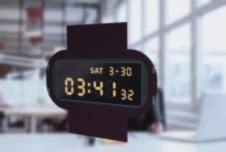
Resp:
h=3 m=41
